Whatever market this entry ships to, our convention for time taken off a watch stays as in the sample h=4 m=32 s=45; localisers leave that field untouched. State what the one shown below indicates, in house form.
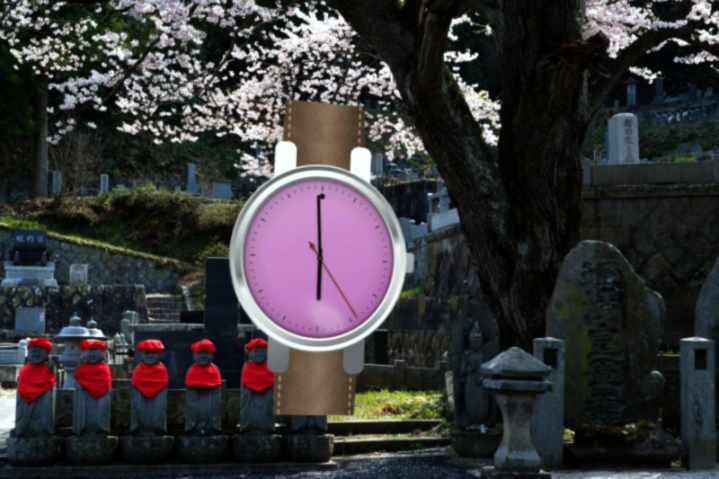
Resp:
h=5 m=59 s=24
